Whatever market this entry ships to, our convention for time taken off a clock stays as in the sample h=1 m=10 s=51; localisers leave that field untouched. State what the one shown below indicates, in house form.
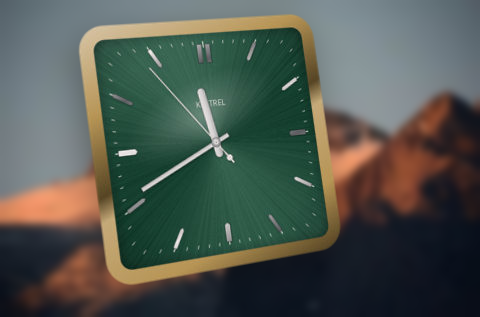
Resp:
h=11 m=40 s=54
